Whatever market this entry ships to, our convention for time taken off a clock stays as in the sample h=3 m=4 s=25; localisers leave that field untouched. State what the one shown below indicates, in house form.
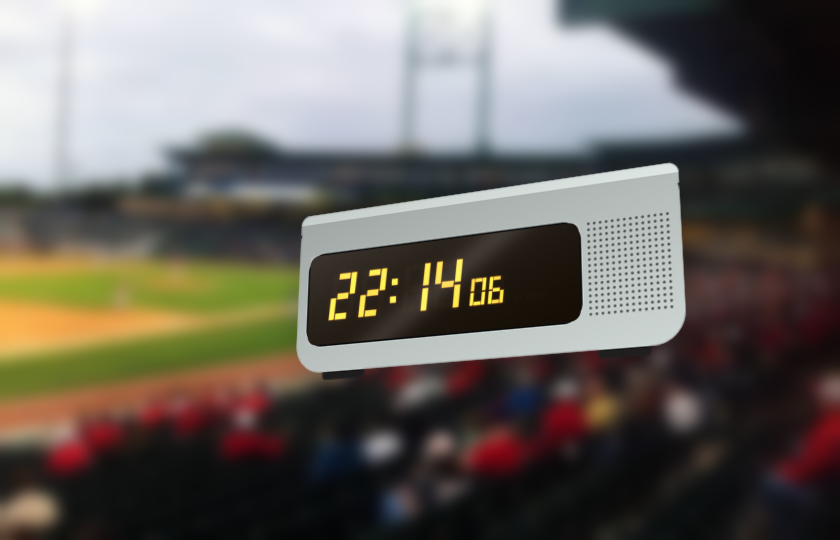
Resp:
h=22 m=14 s=6
